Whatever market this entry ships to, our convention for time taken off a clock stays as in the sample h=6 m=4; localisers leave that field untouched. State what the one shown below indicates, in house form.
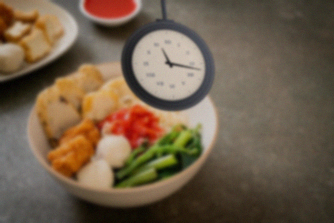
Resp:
h=11 m=17
